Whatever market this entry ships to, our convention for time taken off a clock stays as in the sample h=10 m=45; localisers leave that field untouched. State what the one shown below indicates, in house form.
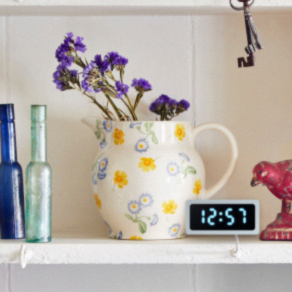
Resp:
h=12 m=57
